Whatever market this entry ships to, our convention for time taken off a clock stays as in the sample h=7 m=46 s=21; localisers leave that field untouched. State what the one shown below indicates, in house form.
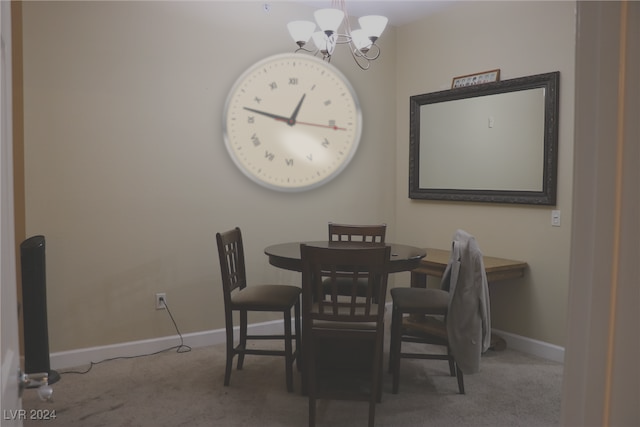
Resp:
h=12 m=47 s=16
